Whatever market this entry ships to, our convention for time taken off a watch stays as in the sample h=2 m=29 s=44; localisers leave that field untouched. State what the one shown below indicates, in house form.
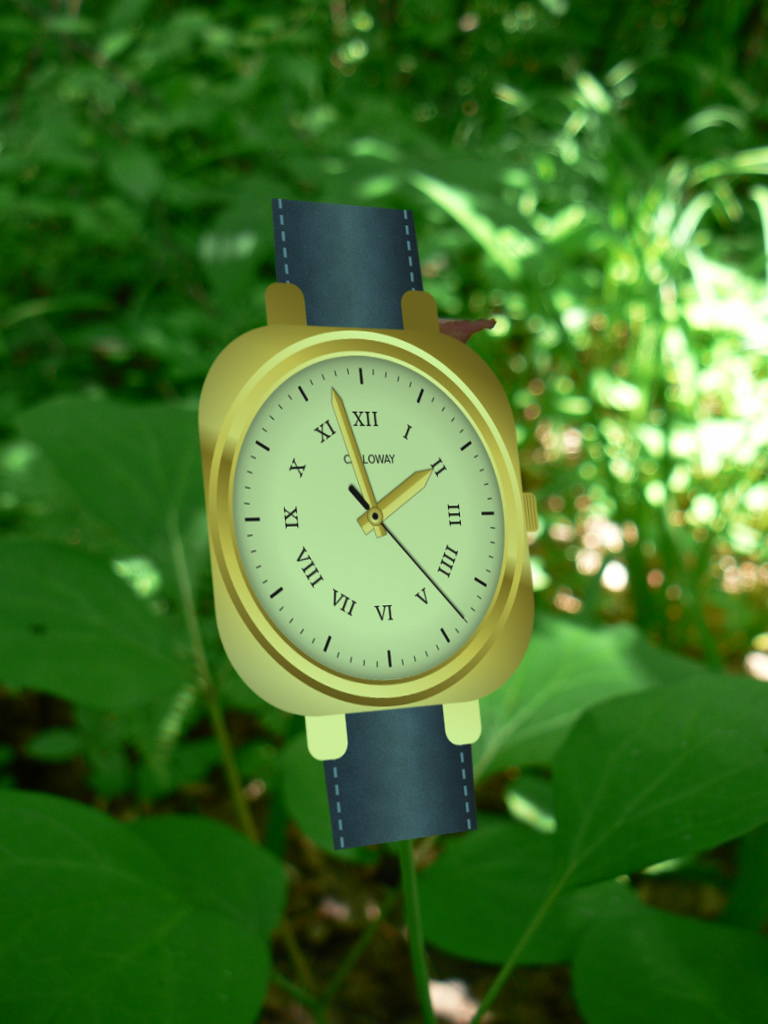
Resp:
h=1 m=57 s=23
